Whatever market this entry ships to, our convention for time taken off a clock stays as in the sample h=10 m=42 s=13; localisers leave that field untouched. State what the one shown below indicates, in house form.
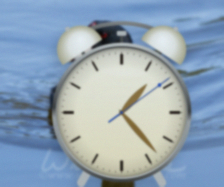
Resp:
h=1 m=23 s=9
